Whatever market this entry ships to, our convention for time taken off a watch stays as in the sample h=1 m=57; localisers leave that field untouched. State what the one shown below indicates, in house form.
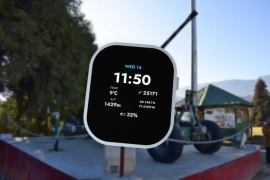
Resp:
h=11 m=50
